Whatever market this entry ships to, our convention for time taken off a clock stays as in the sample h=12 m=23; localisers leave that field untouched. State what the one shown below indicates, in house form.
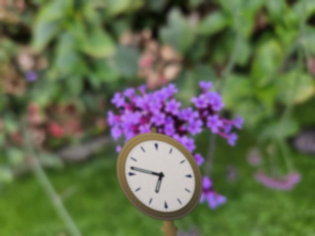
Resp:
h=6 m=47
